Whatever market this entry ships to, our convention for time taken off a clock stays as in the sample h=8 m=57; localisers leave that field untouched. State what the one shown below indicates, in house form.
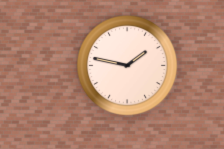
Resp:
h=1 m=47
